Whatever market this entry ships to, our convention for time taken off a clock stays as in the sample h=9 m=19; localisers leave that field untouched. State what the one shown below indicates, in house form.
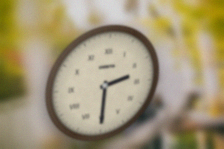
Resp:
h=2 m=30
